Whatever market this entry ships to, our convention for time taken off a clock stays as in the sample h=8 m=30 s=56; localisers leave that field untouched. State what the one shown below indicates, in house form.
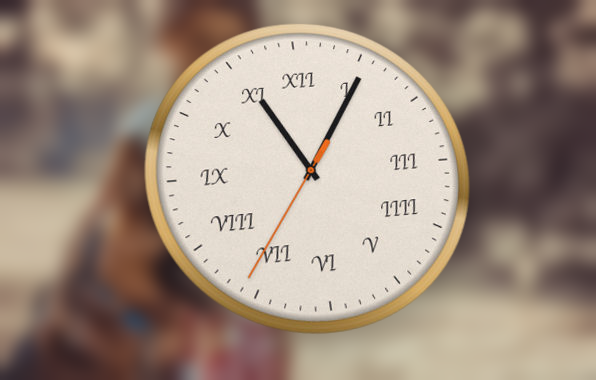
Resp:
h=11 m=5 s=36
